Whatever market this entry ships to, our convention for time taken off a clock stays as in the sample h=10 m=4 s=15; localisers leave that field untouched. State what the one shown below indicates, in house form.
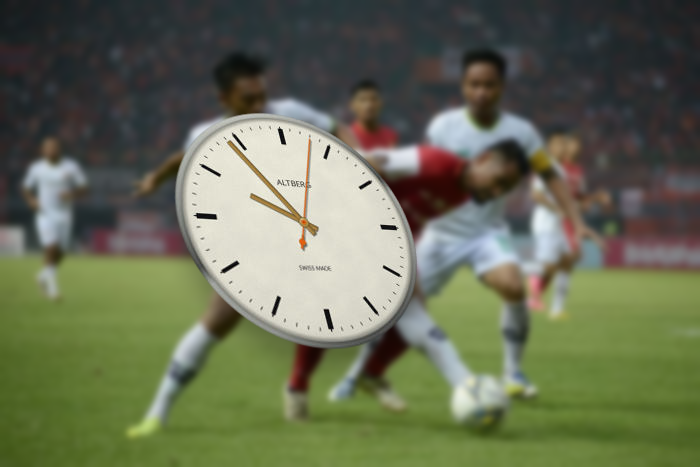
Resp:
h=9 m=54 s=3
